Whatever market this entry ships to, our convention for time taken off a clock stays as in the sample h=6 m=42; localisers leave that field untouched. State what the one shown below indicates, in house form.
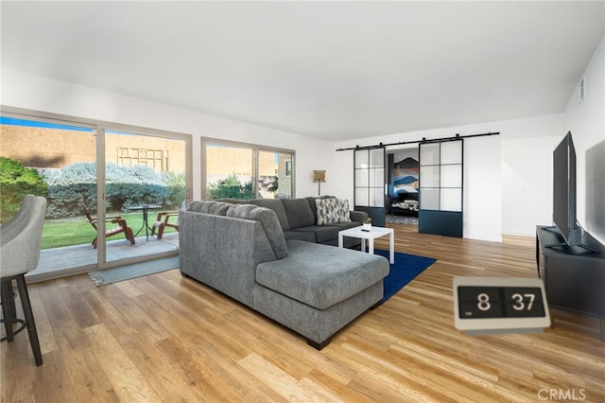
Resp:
h=8 m=37
